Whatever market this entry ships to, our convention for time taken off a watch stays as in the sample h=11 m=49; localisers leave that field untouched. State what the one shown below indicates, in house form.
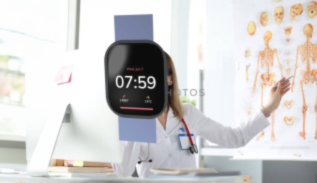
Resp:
h=7 m=59
